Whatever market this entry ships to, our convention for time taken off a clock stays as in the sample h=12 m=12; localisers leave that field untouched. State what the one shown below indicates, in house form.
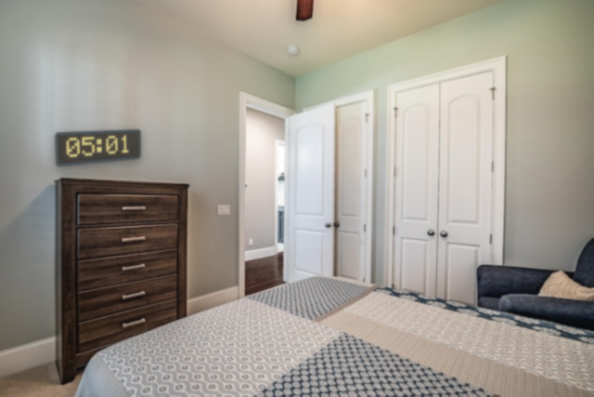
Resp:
h=5 m=1
